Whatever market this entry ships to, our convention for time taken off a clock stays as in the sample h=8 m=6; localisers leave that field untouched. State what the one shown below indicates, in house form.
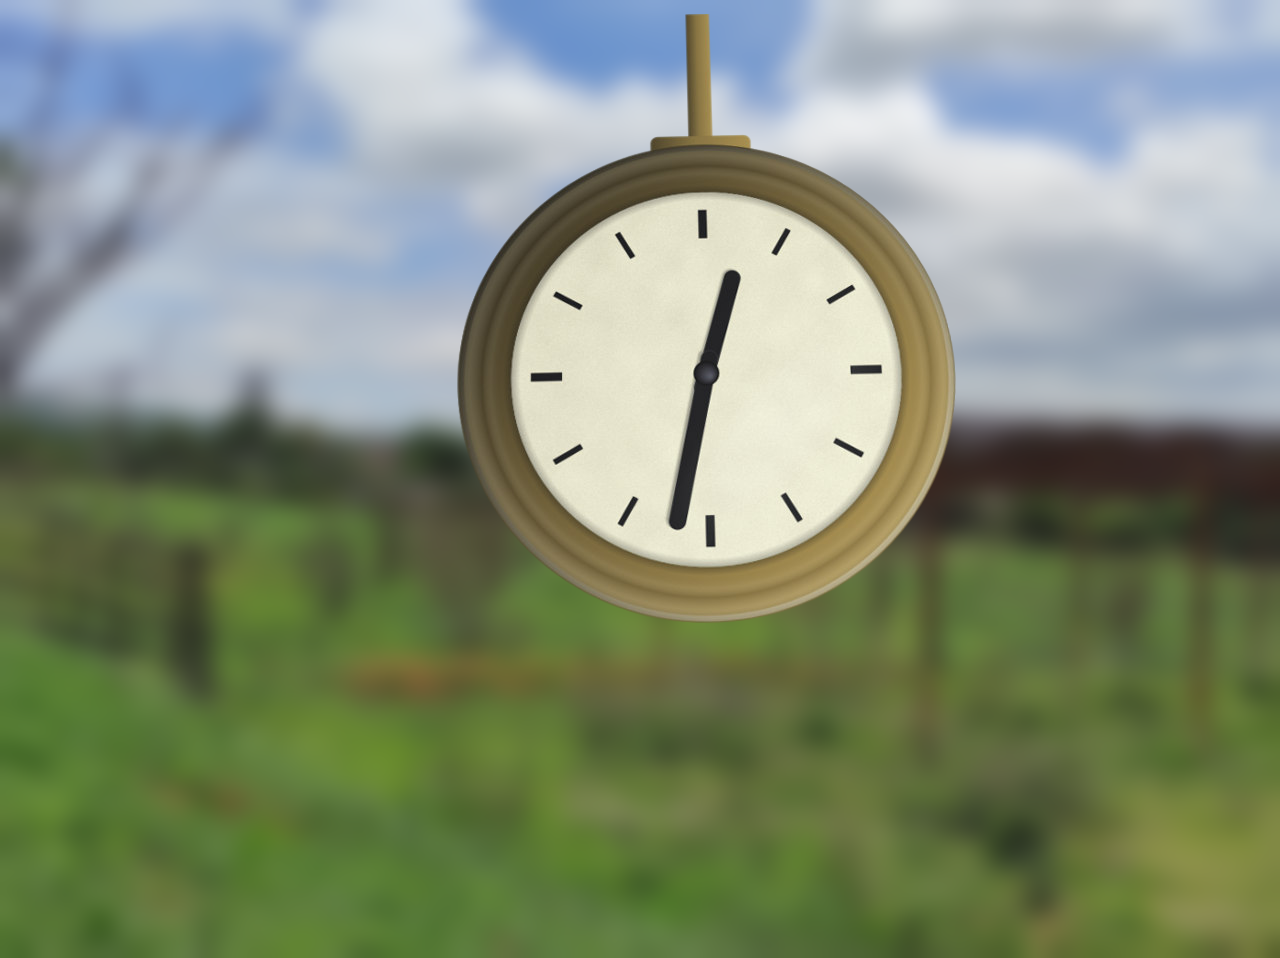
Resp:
h=12 m=32
